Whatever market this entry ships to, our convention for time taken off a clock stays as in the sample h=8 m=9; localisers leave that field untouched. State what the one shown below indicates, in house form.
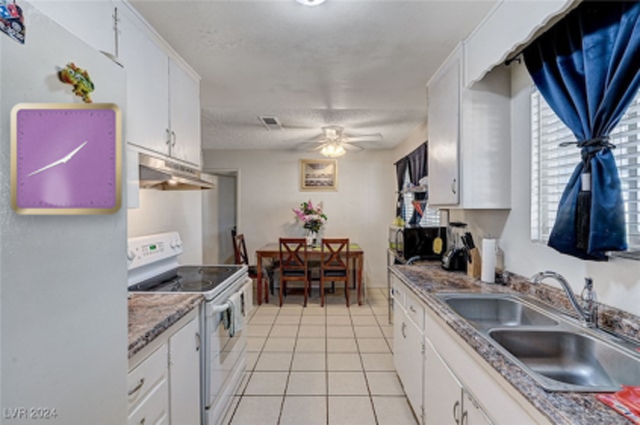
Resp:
h=1 m=41
